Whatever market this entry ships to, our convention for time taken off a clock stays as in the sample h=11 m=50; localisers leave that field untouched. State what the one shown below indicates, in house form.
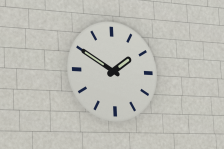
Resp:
h=1 m=50
